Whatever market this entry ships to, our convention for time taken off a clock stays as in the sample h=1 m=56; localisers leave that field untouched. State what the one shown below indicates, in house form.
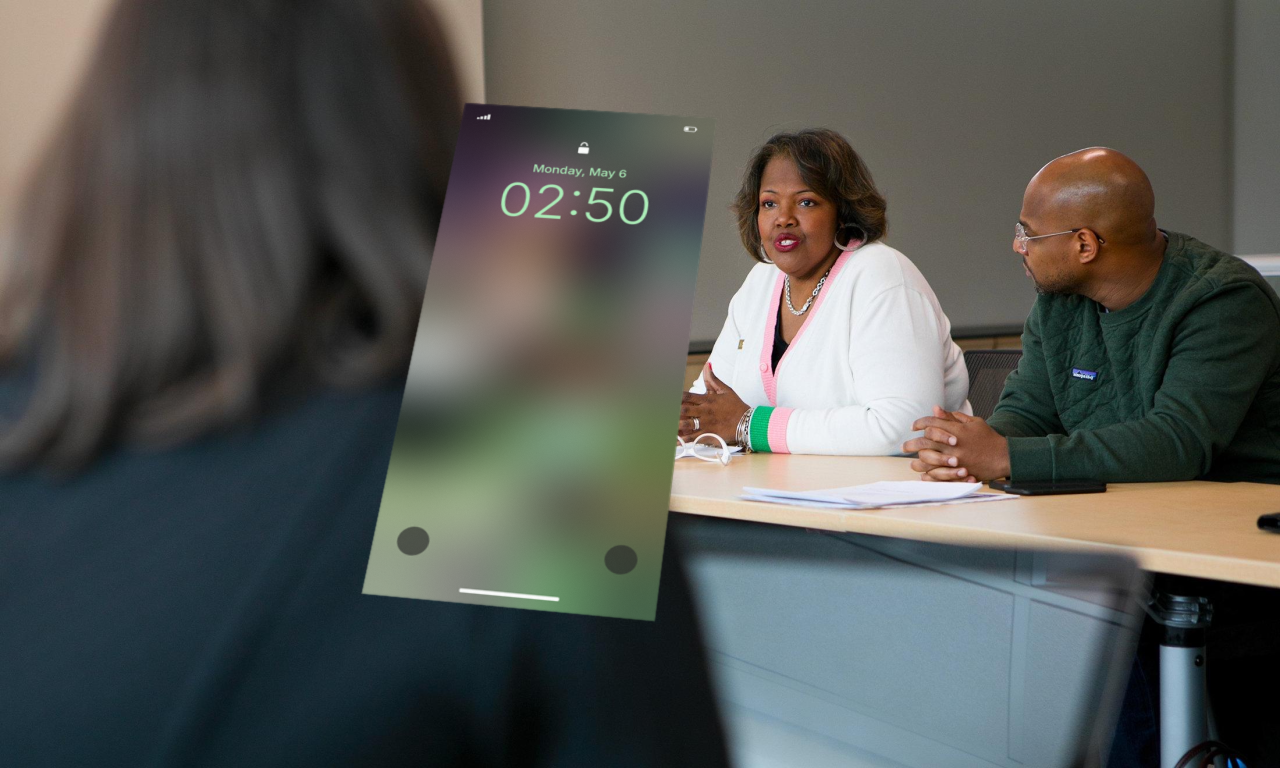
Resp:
h=2 m=50
